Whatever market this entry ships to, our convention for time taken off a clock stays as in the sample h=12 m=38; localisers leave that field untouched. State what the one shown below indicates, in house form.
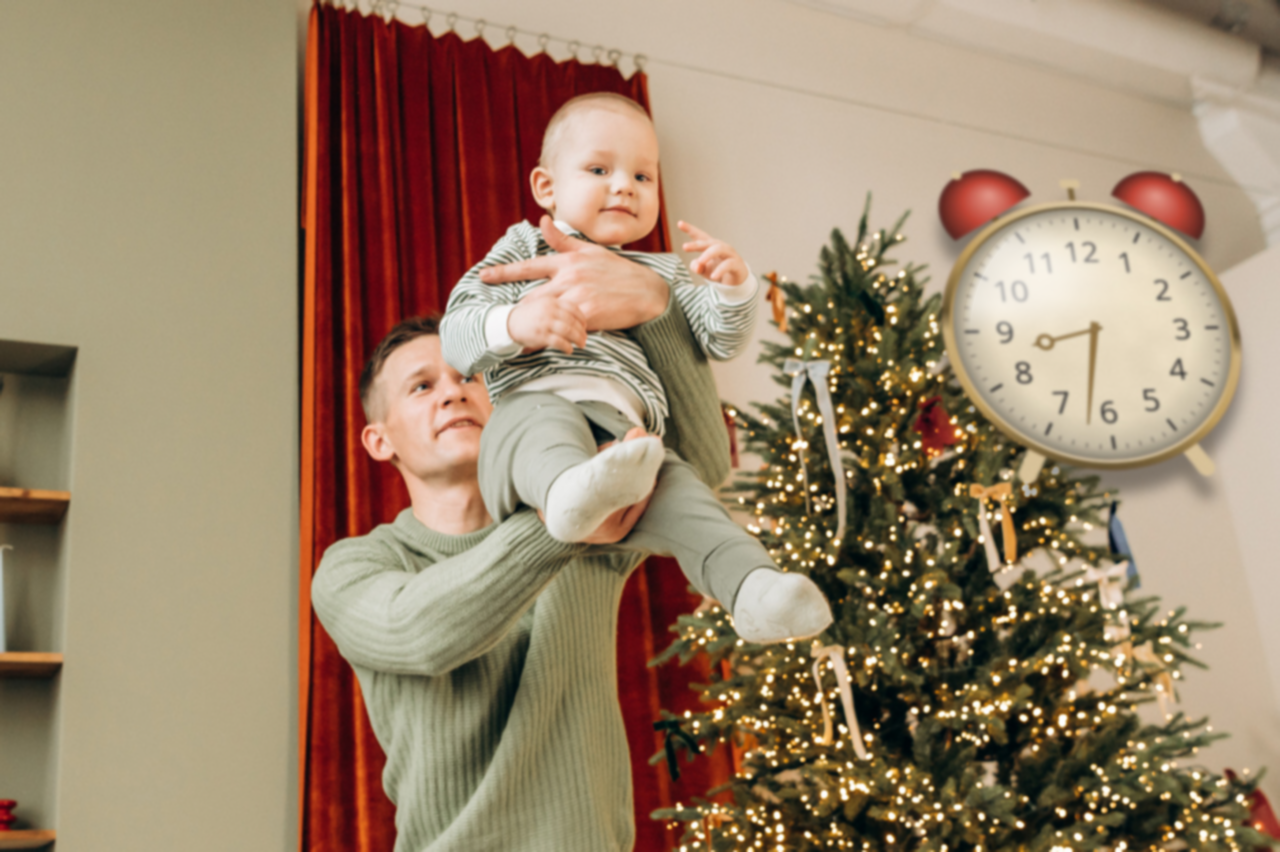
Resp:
h=8 m=32
